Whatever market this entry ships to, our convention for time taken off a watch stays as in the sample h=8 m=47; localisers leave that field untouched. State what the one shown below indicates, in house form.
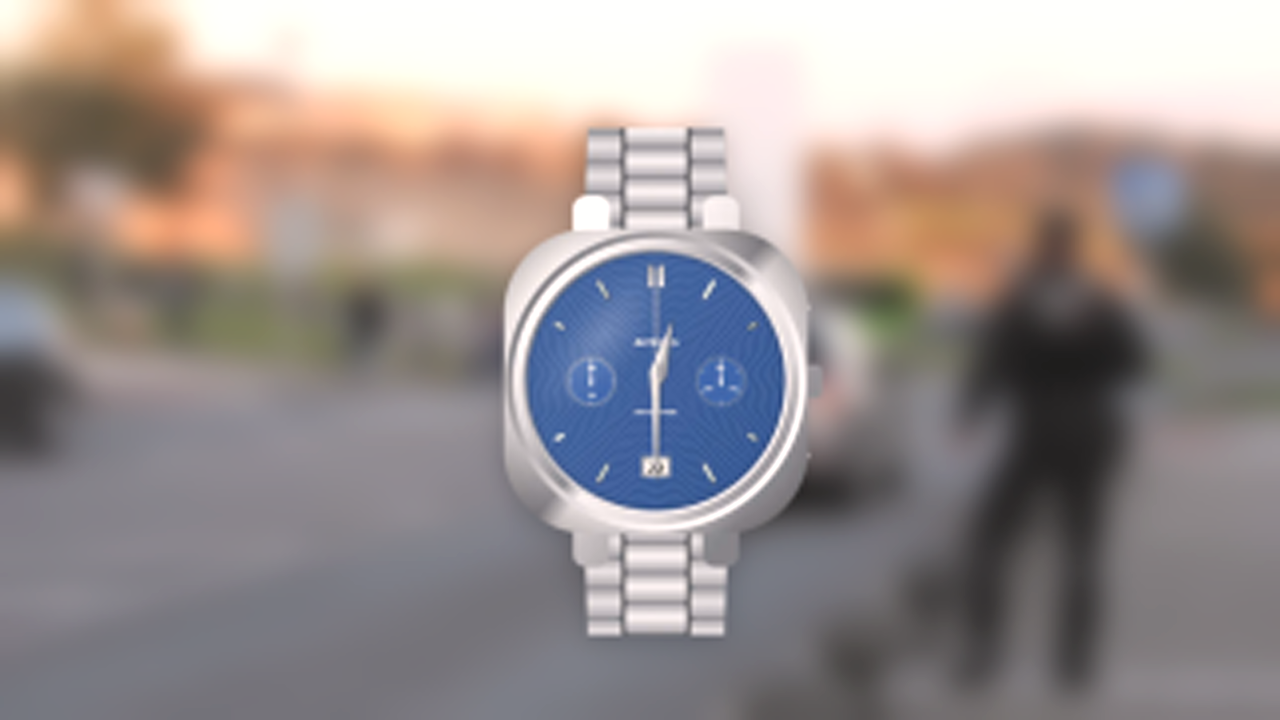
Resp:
h=12 m=30
